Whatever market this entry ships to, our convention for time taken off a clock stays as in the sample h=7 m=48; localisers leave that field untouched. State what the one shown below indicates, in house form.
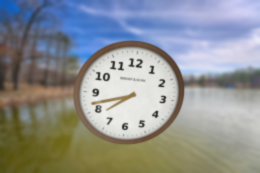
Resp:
h=7 m=42
